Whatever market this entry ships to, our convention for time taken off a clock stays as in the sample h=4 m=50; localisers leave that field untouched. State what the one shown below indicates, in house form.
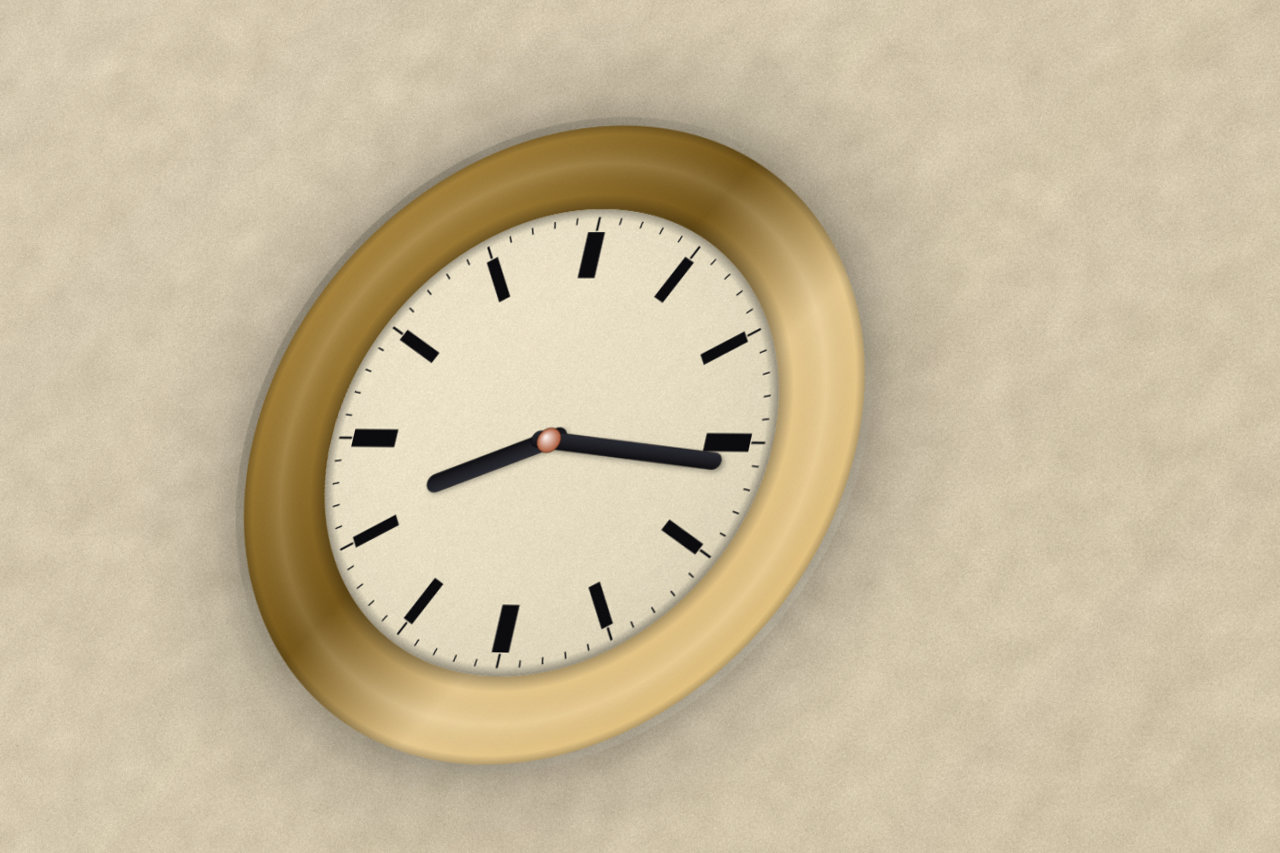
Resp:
h=8 m=16
